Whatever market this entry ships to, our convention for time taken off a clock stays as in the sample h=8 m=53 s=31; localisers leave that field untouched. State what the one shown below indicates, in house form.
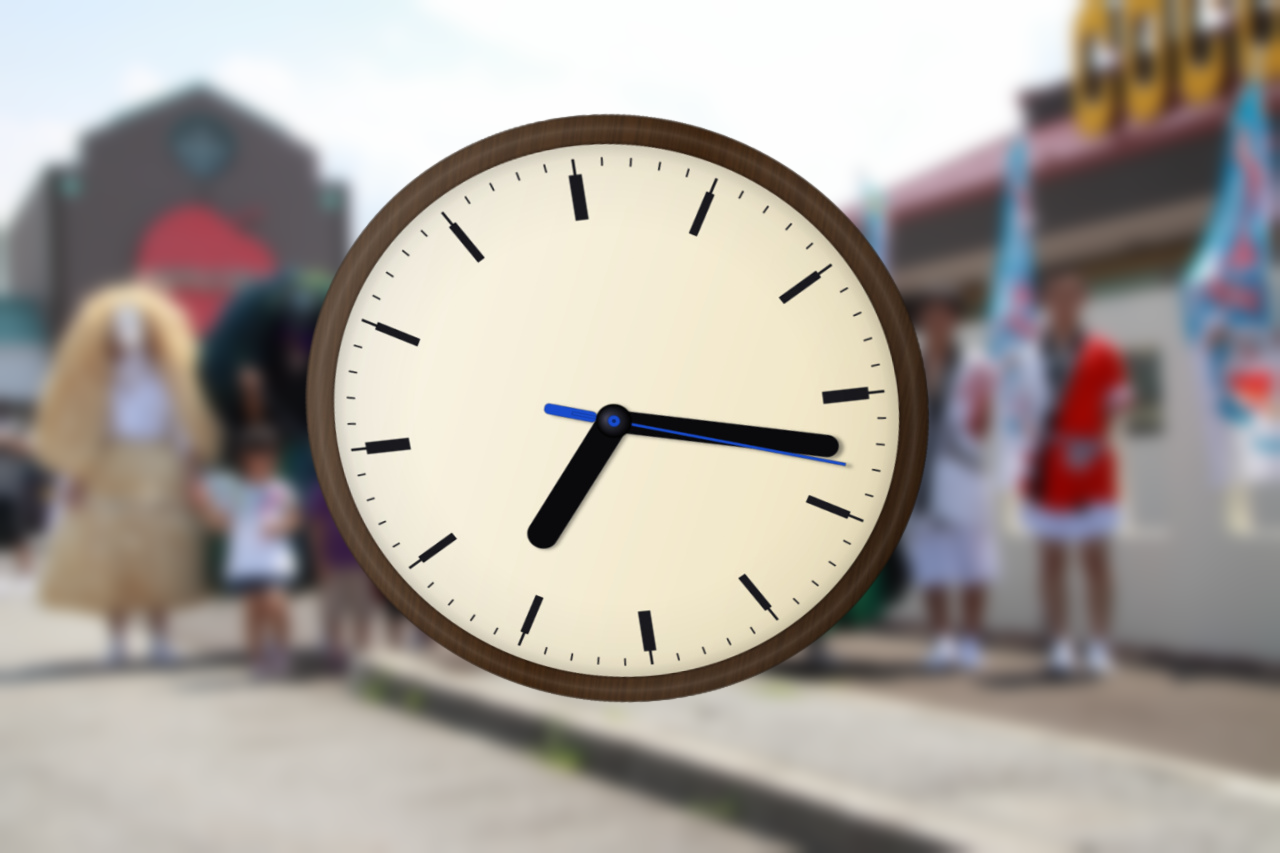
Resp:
h=7 m=17 s=18
